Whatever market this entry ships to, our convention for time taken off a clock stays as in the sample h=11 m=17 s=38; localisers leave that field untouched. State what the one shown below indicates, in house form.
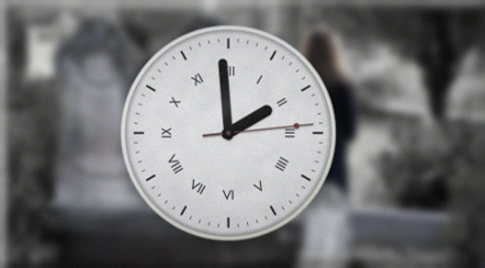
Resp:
h=1 m=59 s=14
